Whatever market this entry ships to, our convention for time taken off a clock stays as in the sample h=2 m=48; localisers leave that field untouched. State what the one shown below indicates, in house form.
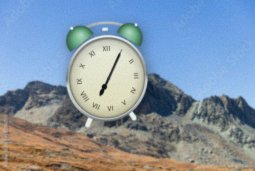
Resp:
h=7 m=5
